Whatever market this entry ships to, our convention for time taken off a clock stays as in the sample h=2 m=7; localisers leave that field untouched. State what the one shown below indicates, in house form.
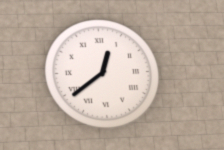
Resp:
h=12 m=39
